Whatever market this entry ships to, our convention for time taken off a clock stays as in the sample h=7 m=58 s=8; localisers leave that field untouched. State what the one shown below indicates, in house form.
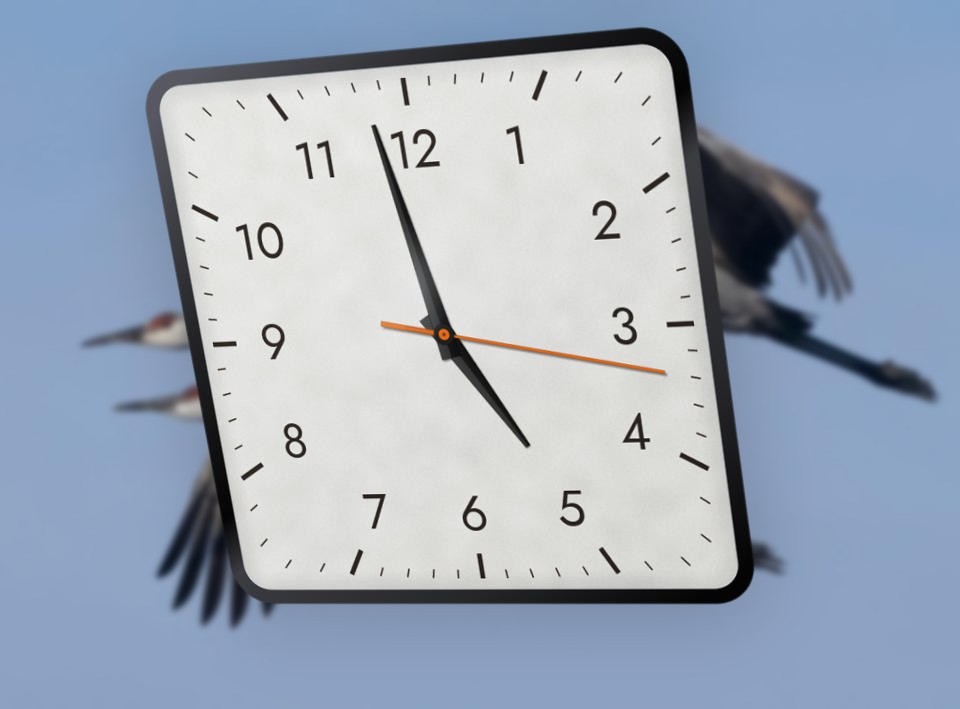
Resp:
h=4 m=58 s=17
